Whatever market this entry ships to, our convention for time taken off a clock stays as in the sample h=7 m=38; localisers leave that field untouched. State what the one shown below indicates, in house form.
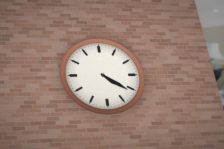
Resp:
h=4 m=21
